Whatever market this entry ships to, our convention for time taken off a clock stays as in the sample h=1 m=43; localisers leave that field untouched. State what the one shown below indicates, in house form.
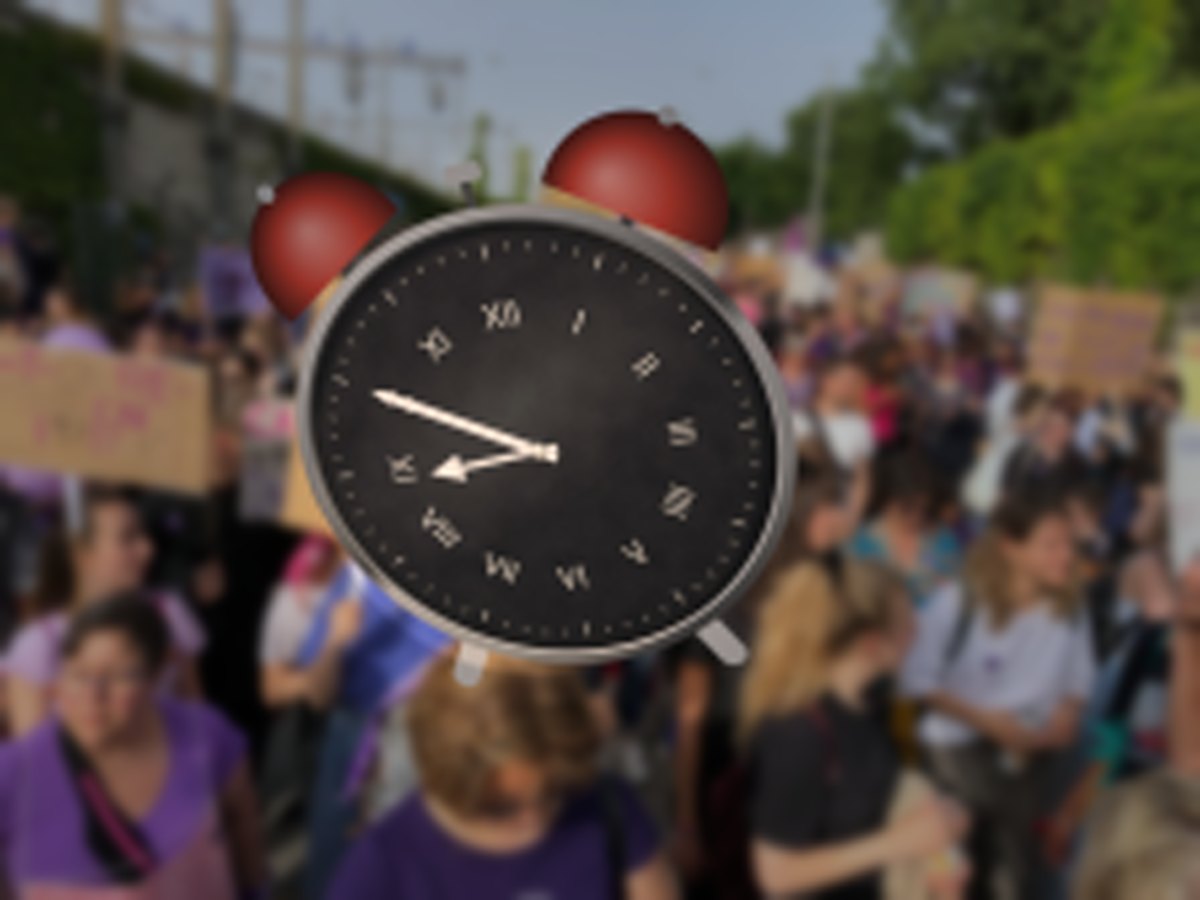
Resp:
h=8 m=50
